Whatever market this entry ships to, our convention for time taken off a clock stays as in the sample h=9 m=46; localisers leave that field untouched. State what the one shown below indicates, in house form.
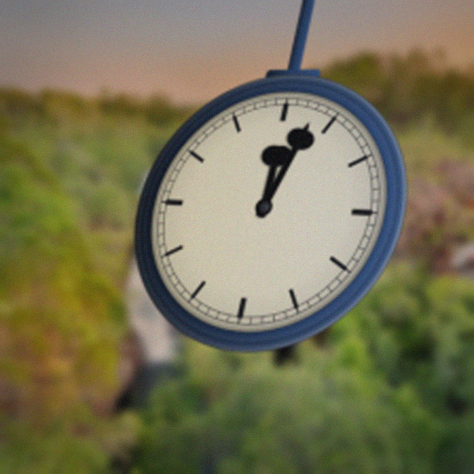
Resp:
h=12 m=3
